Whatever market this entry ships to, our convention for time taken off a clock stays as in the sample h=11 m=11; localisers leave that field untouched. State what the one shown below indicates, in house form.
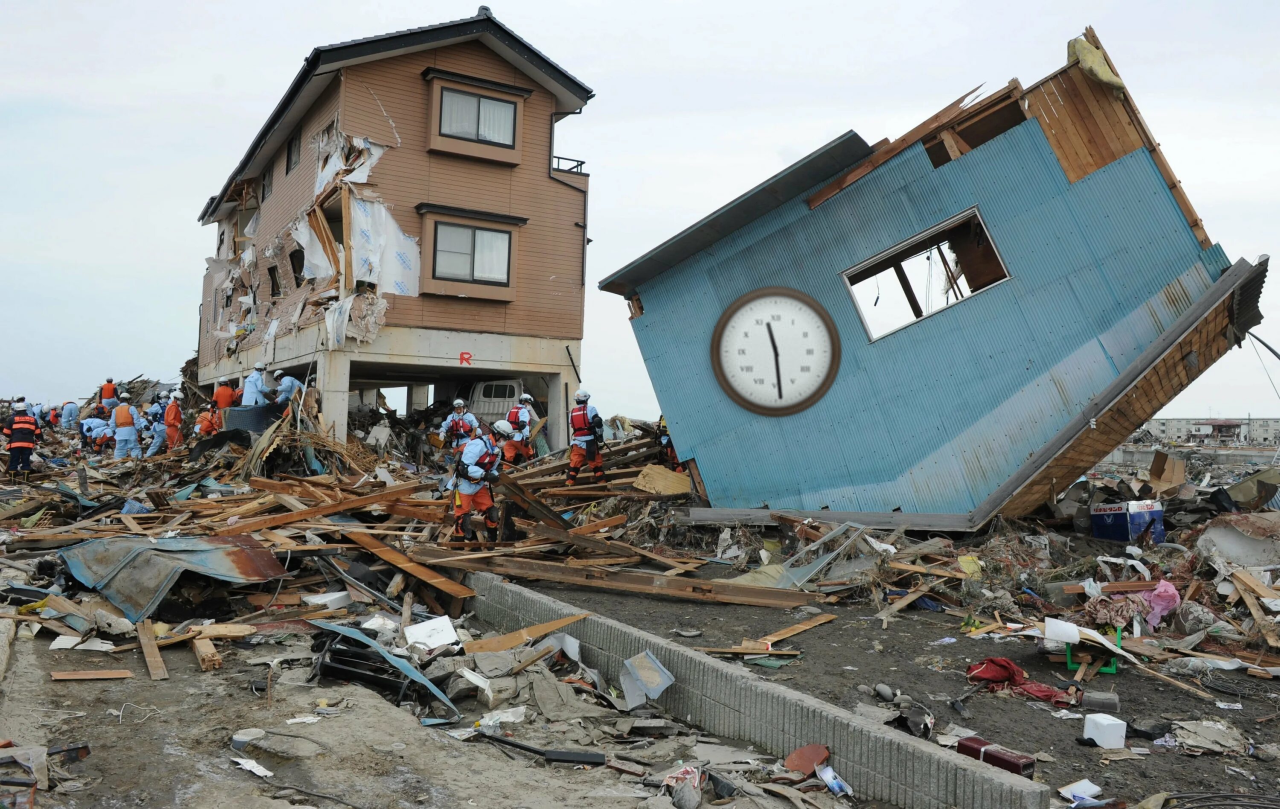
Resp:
h=11 m=29
